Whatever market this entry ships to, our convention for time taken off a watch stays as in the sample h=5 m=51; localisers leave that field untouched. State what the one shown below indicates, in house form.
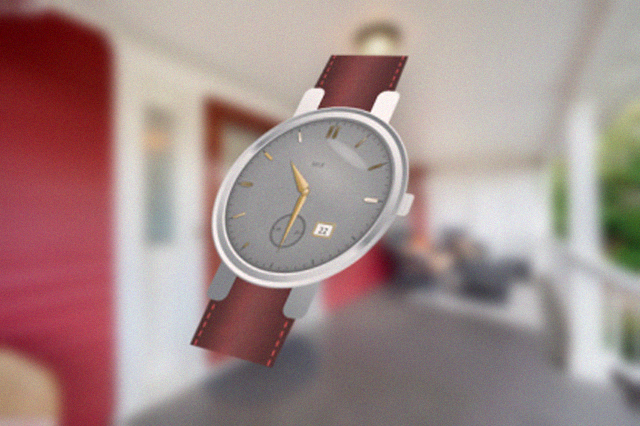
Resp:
h=10 m=30
